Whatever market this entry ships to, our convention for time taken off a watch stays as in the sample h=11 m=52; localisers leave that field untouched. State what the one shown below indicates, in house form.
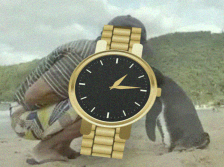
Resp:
h=1 m=14
